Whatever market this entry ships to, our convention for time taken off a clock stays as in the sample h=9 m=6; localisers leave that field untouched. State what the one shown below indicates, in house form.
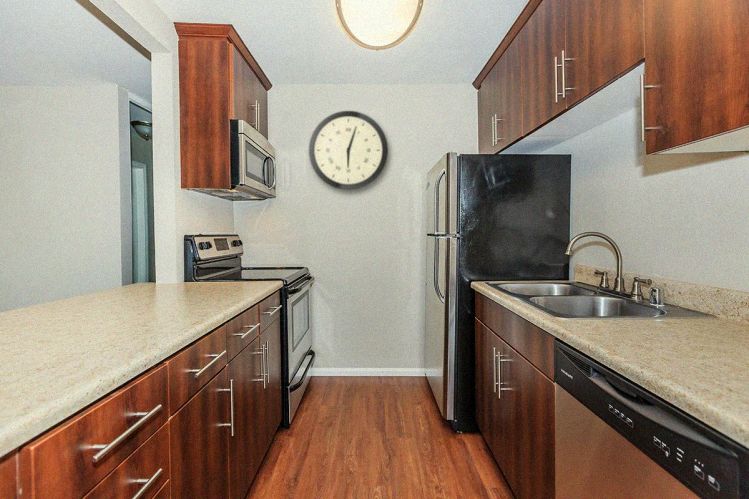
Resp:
h=6 m=3
